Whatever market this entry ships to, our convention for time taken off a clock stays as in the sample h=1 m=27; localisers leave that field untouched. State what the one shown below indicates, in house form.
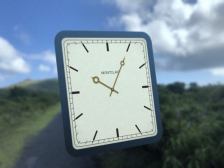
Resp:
h=10 m=5
